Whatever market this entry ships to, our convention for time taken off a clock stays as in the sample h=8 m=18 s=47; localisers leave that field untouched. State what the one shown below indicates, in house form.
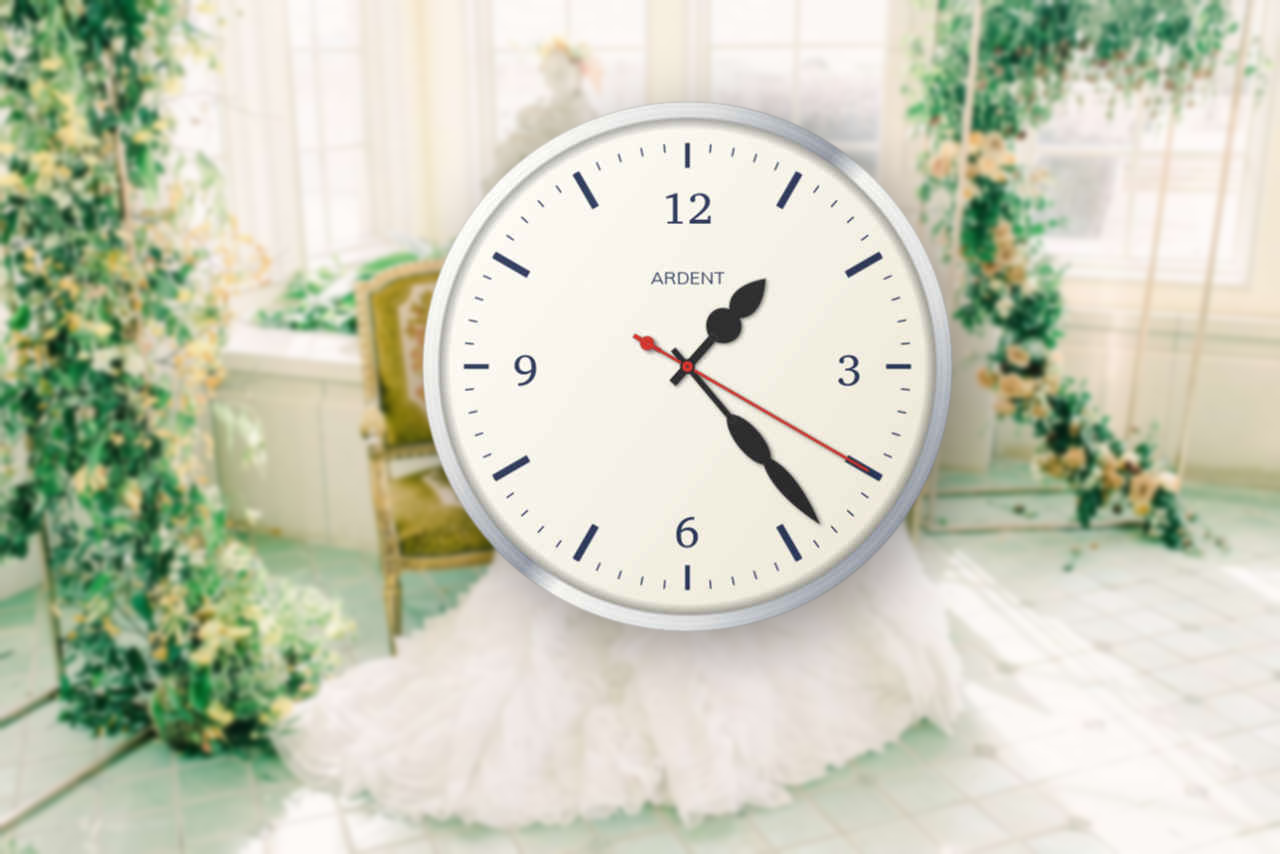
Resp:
h=1 m=23 s=20
